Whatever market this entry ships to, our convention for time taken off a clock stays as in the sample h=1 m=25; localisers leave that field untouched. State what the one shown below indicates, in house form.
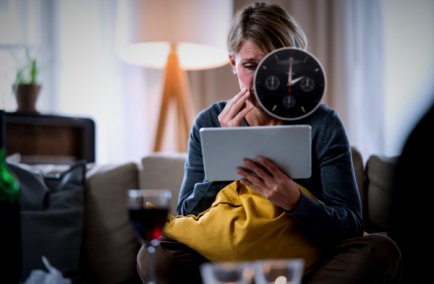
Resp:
h=2 m=0
